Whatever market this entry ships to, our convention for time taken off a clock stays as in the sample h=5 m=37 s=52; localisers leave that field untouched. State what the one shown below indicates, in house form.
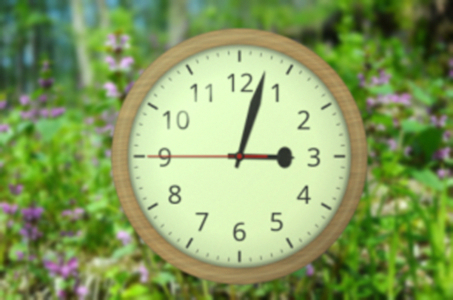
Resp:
h=3 m=2 s=45
